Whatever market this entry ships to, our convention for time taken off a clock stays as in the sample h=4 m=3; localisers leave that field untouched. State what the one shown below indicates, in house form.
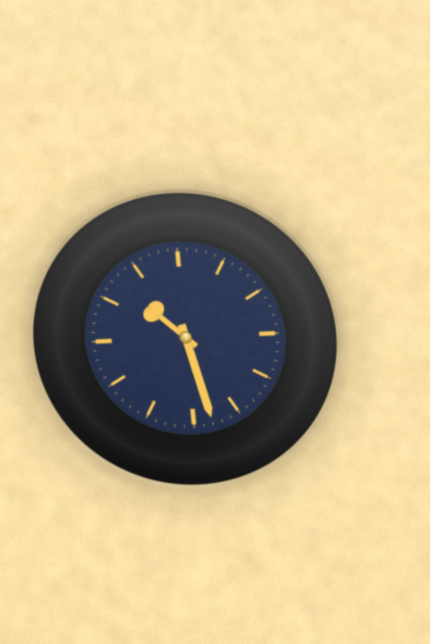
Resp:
h=10 m=28
